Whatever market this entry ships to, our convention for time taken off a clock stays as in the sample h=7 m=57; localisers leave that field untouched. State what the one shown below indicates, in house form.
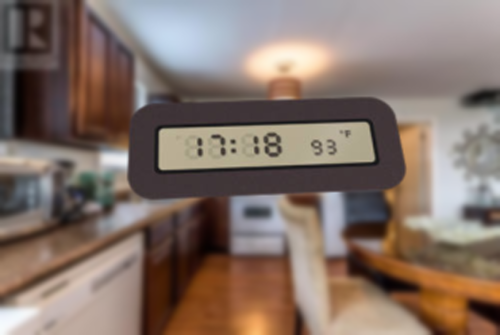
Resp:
h=17 m=18
